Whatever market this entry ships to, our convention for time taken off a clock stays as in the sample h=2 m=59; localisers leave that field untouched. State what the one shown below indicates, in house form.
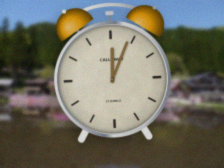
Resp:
h=12 m=4
